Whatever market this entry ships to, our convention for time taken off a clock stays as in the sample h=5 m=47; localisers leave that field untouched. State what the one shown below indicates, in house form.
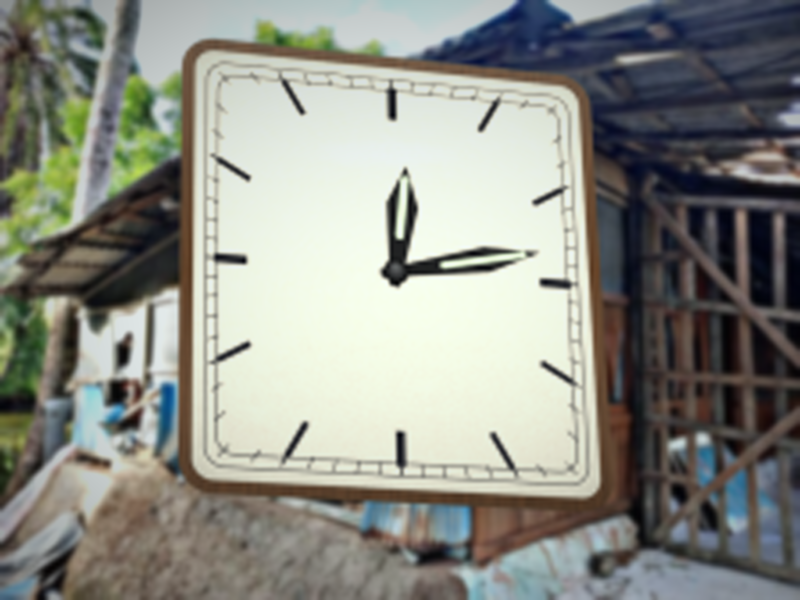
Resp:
h=12 m=13
